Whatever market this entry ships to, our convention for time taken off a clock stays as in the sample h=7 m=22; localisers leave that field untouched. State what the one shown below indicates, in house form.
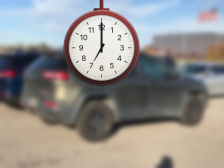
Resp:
h=7 m=0
